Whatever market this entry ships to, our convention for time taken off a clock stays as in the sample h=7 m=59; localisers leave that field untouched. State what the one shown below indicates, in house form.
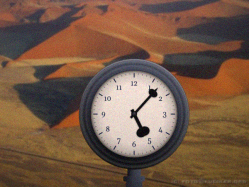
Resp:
h=5 m=7
